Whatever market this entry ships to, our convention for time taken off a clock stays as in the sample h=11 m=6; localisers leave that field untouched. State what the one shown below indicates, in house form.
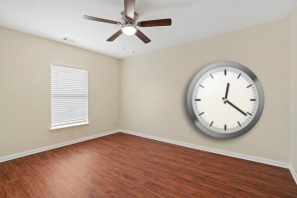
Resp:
h=12 m=21
